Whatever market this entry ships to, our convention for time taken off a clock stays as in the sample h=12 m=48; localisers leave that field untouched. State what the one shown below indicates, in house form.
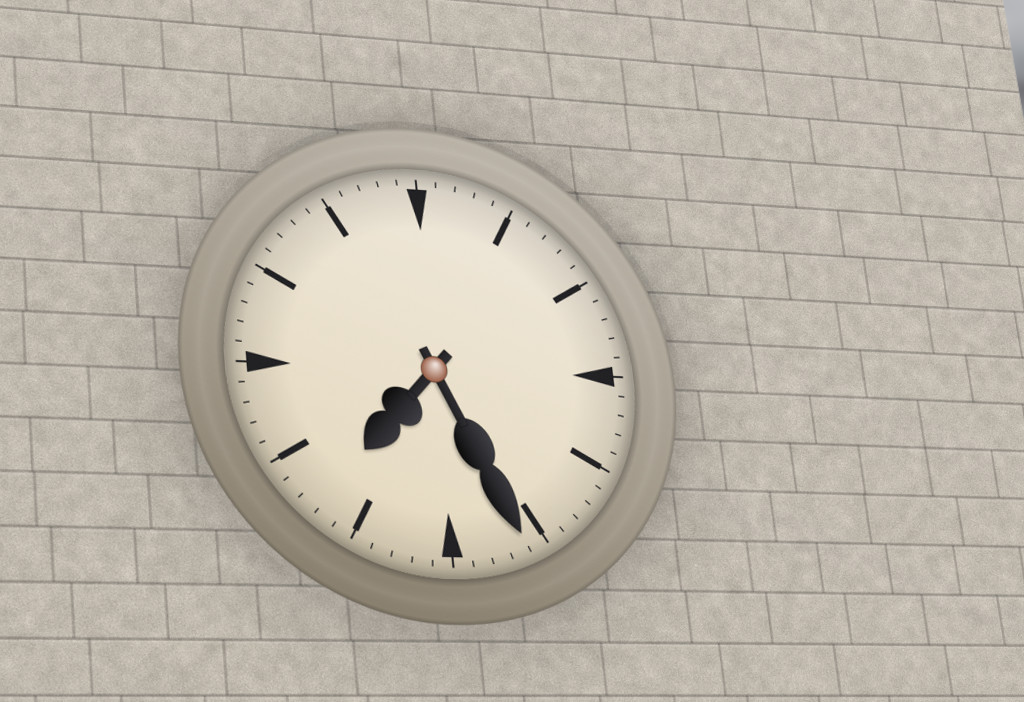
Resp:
h=7 m=26
